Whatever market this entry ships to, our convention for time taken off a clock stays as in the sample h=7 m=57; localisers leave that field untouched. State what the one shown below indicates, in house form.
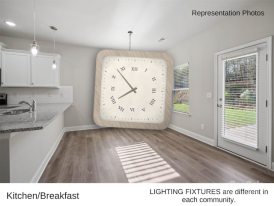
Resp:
h=7 m=53
